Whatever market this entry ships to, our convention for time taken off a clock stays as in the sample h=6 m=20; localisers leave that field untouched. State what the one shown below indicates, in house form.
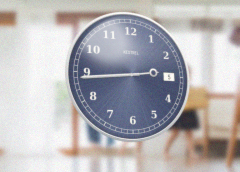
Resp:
h=2 m=44
